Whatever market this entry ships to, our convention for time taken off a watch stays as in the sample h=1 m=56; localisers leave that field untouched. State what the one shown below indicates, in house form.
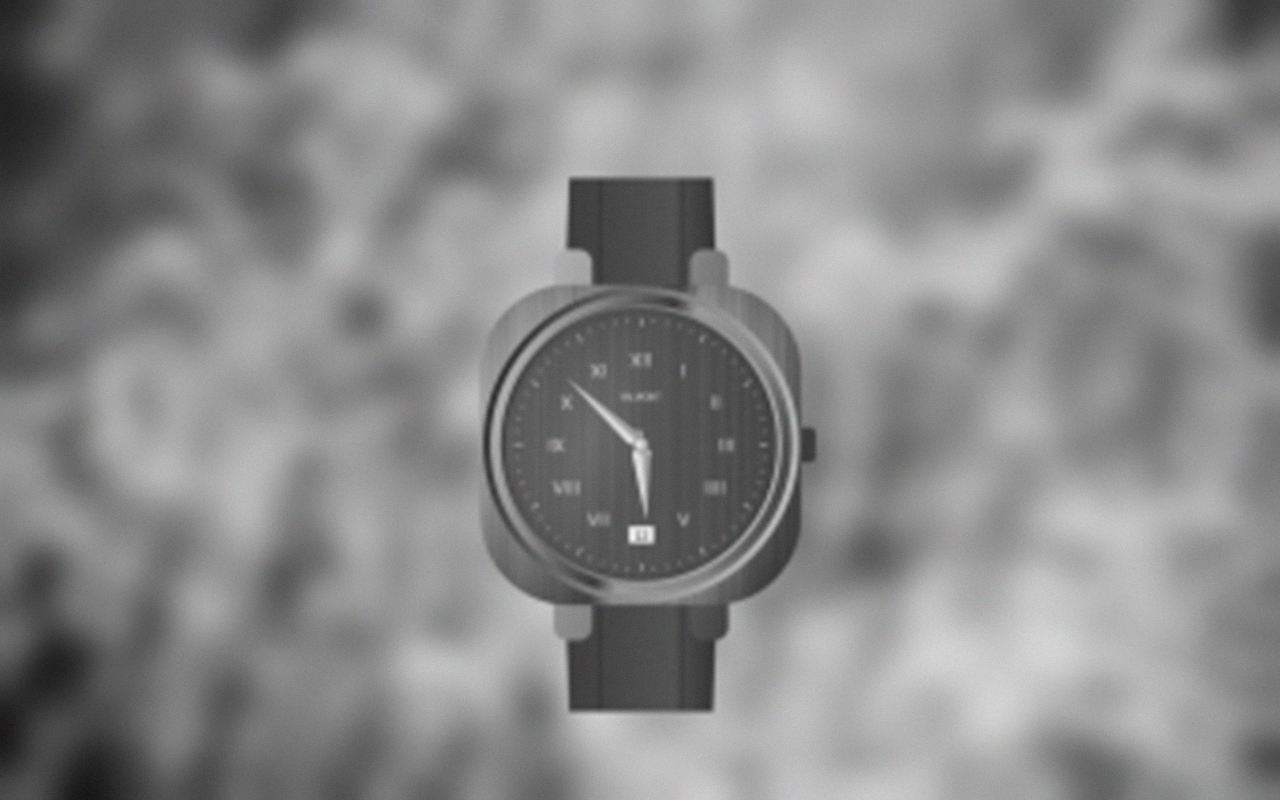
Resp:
h=5 m=52
